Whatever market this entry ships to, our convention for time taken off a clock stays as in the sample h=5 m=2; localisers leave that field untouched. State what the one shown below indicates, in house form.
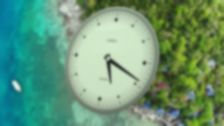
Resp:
h=5 m=19
